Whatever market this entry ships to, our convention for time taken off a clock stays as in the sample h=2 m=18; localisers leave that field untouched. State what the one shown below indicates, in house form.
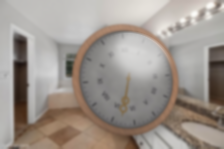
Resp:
h=6 m=33
